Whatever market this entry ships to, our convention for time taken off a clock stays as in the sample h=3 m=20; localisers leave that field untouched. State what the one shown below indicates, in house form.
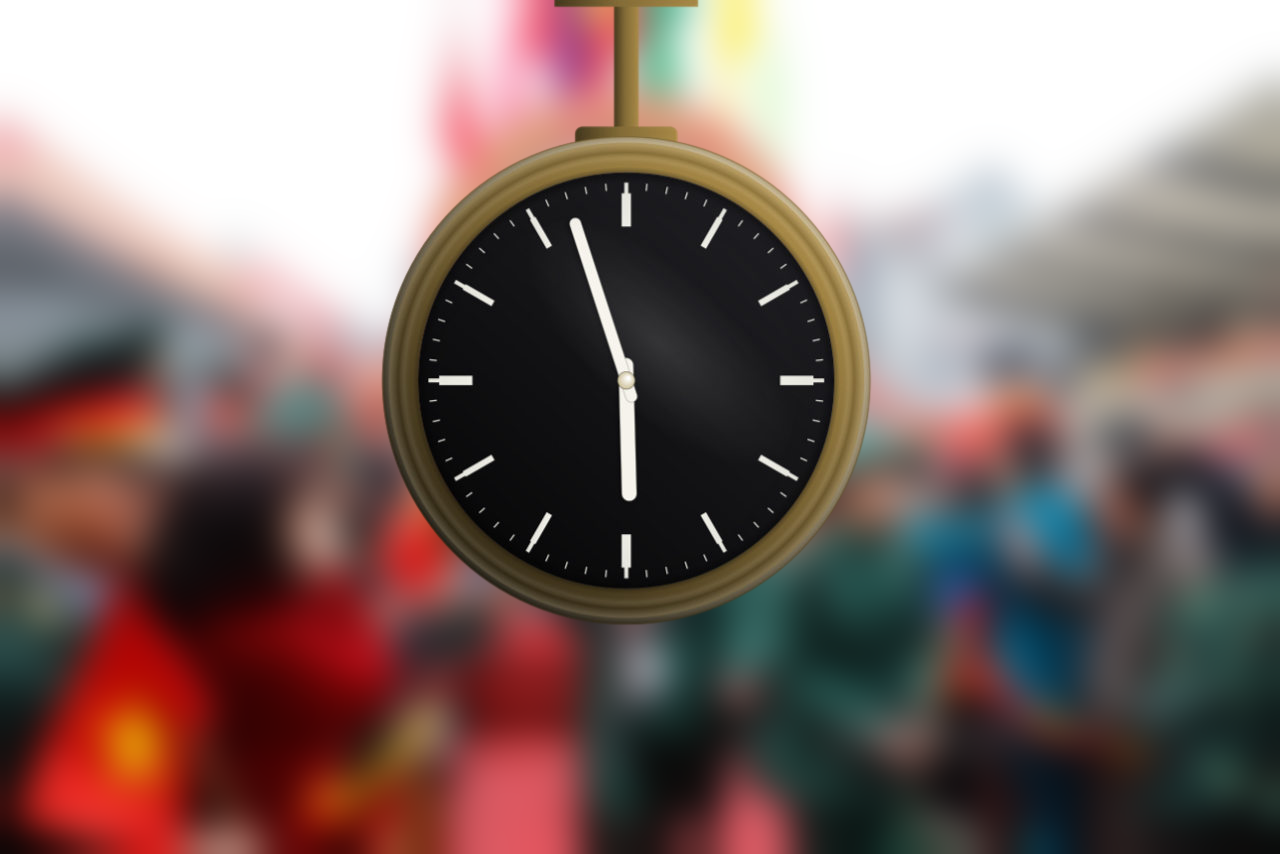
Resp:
h=5 m=57
